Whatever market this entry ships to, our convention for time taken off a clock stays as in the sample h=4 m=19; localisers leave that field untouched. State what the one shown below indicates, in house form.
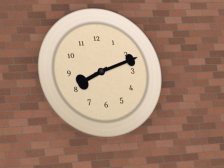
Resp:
h=8 m=12
